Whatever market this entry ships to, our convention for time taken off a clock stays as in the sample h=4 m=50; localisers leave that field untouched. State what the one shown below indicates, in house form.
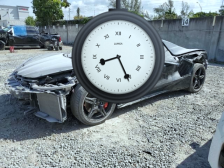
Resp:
h=8 m=26
